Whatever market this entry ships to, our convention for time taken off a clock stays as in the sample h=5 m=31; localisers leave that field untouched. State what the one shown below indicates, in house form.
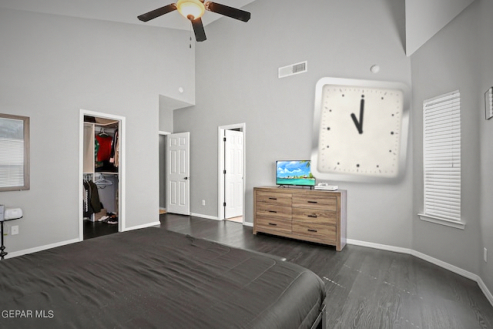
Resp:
h=11 m=0
